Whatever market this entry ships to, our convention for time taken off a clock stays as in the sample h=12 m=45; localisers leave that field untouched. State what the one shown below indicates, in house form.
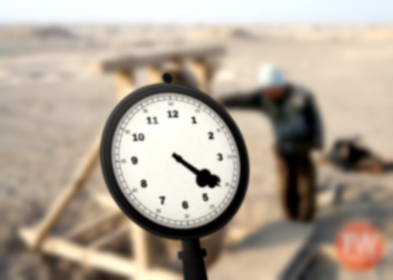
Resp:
h=4 m=21
